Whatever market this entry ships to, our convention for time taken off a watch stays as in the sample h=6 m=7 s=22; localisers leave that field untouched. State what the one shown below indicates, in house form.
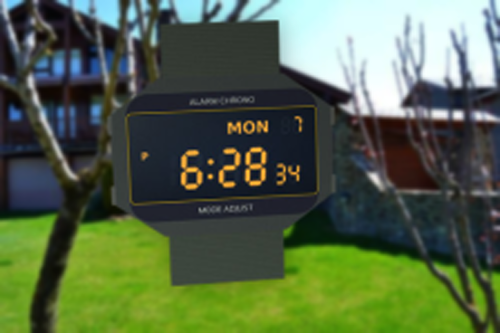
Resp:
h=6 m=28 s=34
